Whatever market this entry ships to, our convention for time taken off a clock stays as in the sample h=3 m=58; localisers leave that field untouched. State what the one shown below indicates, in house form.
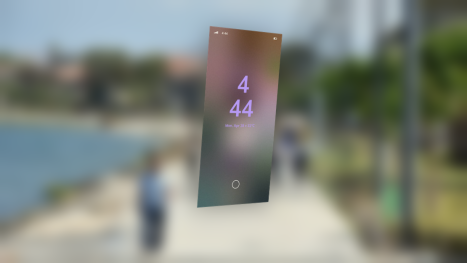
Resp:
h=4 m=44
